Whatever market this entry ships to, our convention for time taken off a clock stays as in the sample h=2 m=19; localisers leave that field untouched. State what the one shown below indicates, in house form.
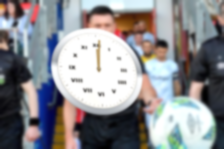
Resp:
h=12 m=1
